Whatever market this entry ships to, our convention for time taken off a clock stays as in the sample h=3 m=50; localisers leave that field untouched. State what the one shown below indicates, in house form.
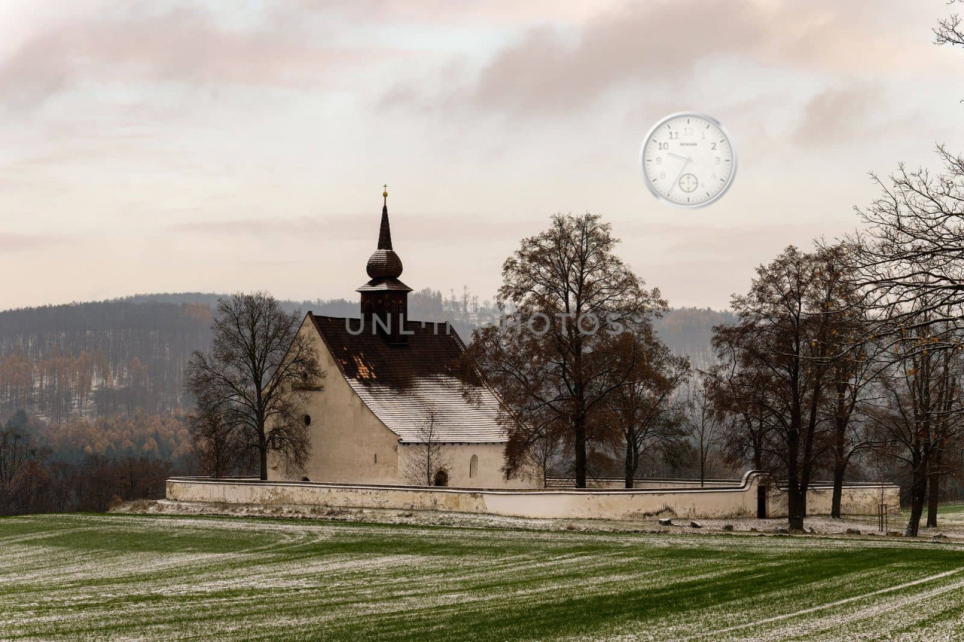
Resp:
h=9 m=35
